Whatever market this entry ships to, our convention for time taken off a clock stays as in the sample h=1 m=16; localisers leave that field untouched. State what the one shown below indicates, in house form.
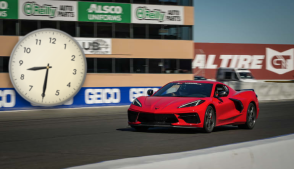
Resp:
h=8 m=30
